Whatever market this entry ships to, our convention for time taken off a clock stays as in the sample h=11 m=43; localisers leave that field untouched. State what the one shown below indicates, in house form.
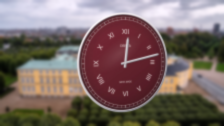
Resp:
h=12 m=13
